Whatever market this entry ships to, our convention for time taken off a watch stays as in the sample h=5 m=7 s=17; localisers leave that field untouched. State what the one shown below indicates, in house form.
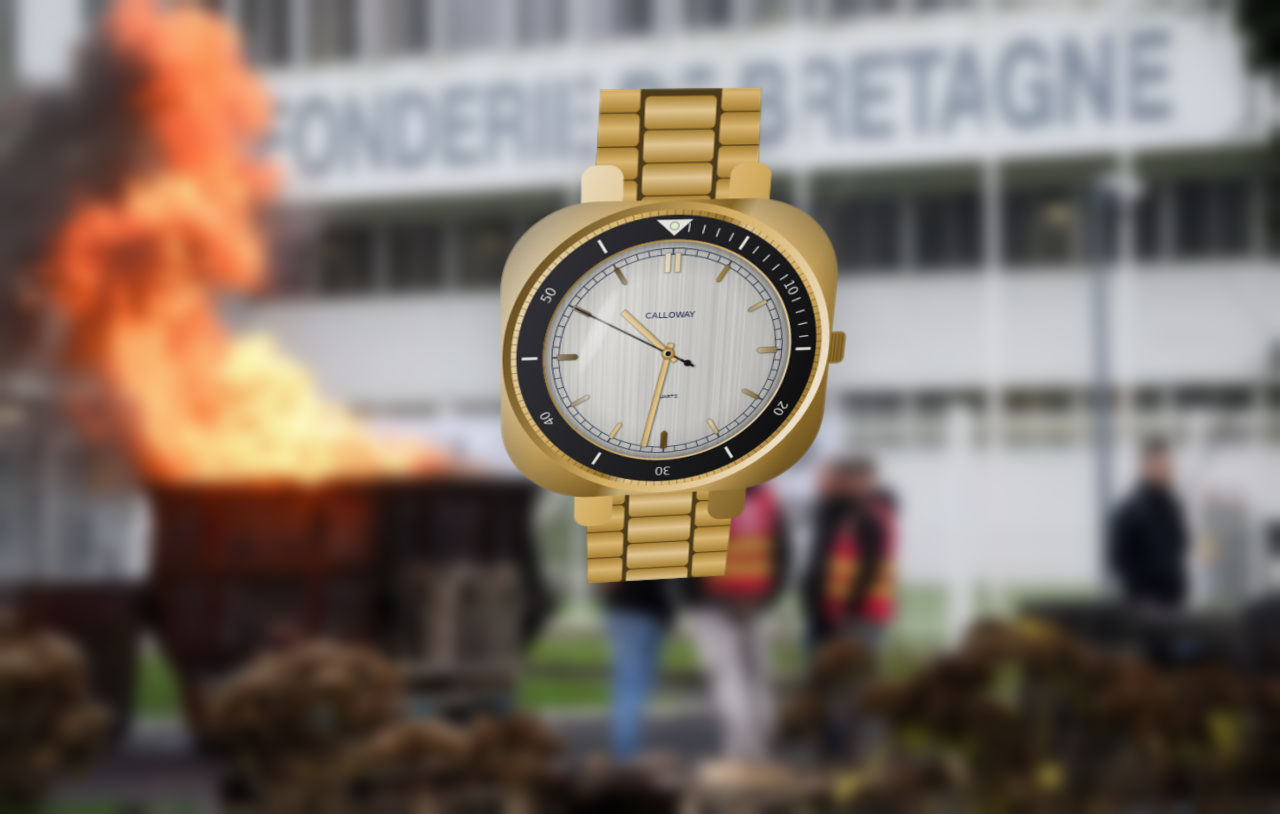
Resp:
h=10 m=31 s=50
